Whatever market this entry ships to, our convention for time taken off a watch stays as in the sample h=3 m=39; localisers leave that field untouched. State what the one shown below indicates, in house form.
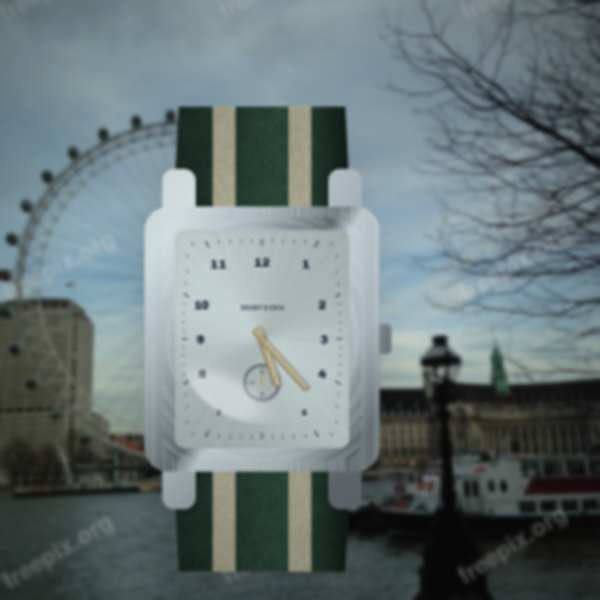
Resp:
h=5 m=23
